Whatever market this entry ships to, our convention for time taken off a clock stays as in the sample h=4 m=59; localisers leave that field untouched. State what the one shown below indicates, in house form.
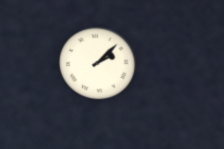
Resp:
h=2 m=8
